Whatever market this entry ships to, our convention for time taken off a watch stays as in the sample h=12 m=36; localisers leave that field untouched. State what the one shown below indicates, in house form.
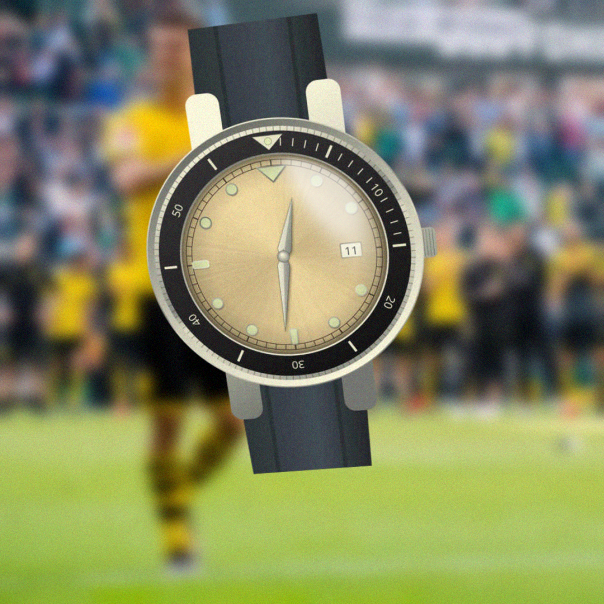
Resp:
h=12 m=31
